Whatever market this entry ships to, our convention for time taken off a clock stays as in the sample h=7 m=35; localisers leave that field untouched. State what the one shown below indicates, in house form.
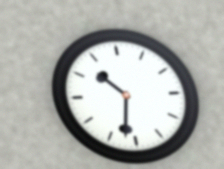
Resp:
h=10 m=32
